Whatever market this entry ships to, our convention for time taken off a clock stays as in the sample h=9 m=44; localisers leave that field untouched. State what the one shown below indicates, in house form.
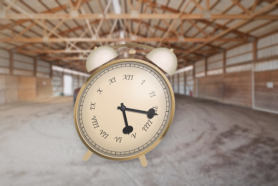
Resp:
h=5 m=16
